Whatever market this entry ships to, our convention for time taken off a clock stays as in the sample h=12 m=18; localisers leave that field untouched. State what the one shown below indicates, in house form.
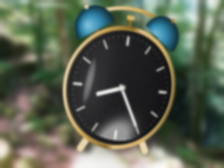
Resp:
h=8 m=25
